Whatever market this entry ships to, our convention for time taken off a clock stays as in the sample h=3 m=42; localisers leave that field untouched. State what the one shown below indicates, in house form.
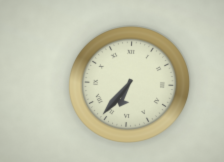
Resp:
h=6 m=36
